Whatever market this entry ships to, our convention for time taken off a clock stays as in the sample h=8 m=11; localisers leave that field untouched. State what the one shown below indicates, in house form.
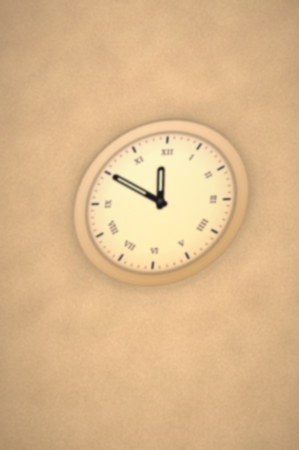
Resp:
h=11 m=50
